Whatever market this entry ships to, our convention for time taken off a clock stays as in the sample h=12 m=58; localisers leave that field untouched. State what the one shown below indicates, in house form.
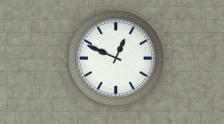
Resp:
h=12 m=49
